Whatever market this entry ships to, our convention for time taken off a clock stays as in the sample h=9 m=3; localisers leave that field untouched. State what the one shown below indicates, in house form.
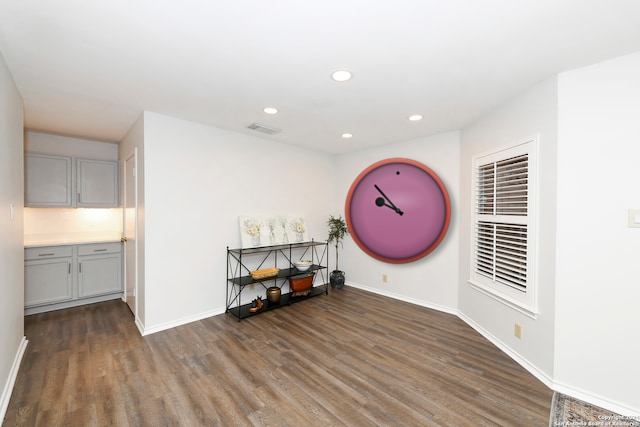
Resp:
h=9 m=53
